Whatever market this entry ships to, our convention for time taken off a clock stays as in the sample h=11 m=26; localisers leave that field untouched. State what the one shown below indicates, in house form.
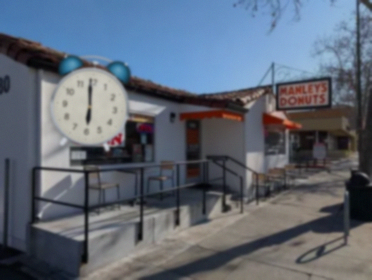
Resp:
h=5 m=59
